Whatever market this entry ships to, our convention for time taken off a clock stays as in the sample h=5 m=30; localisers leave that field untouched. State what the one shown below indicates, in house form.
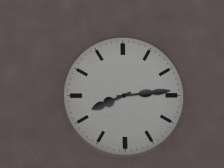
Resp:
h=8 m=14
